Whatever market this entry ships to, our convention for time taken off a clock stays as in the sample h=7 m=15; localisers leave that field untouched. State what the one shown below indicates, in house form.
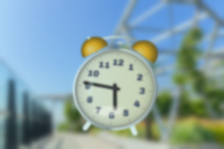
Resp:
h=5 m=46
